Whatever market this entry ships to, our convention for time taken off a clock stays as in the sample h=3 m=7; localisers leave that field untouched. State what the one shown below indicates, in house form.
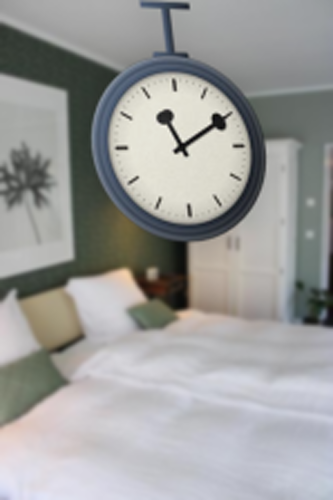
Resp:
h=11 m=10
